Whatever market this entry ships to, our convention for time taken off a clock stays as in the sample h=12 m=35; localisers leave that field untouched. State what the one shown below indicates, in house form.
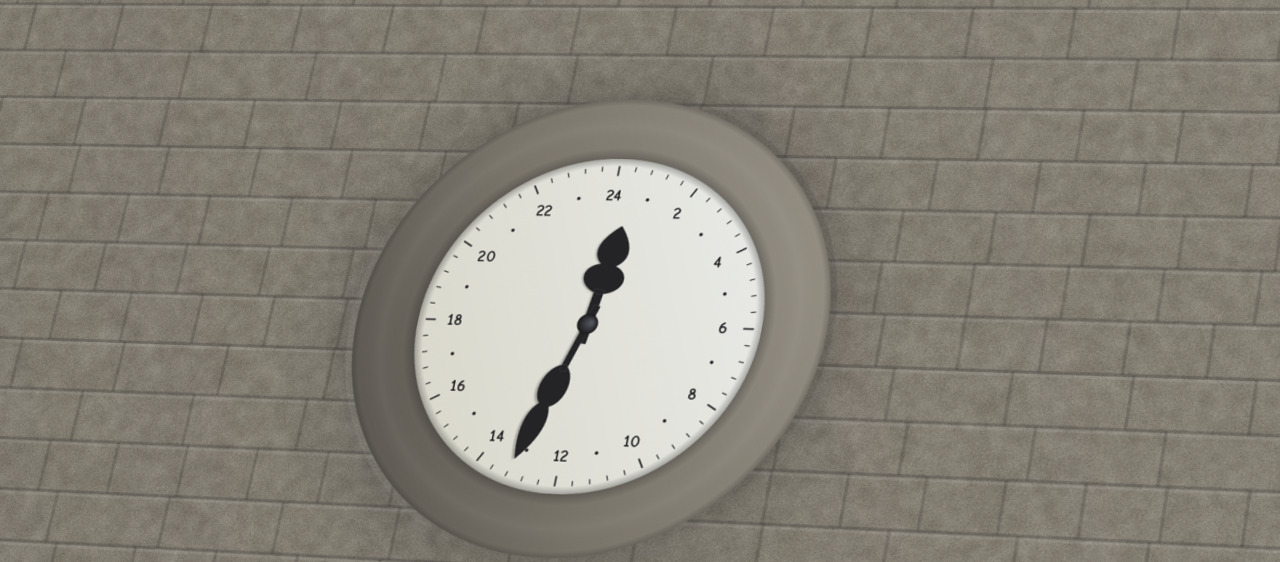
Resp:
h=0 m=33
